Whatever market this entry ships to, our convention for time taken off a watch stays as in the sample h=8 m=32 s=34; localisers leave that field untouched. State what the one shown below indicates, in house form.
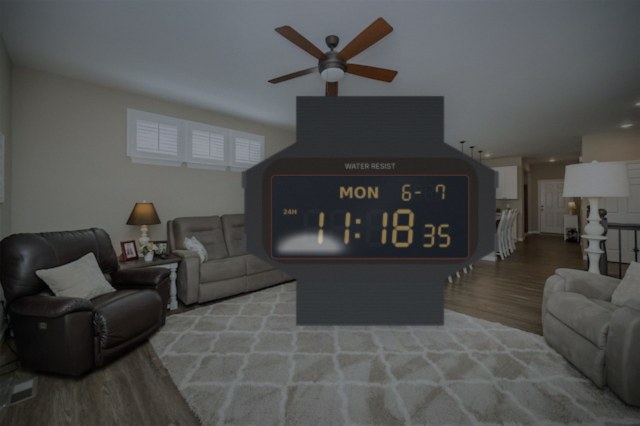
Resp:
h=11 m=18 s=35
